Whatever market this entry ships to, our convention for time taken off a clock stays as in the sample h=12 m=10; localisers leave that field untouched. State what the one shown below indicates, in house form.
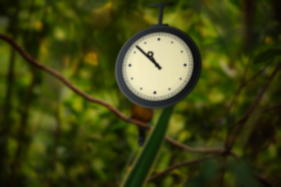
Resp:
h=10 m=52
